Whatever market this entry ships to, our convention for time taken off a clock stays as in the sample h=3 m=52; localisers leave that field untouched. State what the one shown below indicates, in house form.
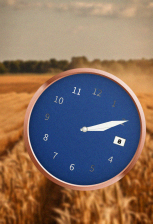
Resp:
h=2 m=10
